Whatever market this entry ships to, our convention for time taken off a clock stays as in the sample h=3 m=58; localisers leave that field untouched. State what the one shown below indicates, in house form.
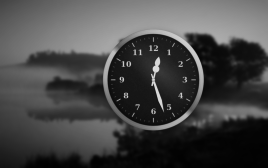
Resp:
h=12 m=27
